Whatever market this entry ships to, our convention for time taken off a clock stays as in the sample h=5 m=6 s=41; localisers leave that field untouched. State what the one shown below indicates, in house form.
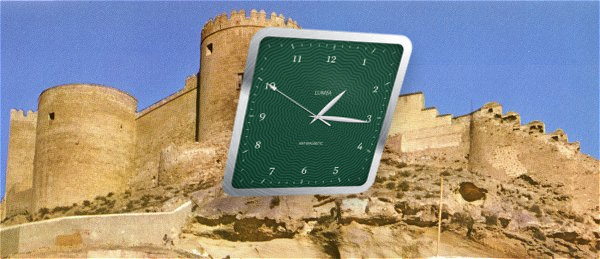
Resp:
h=1 m=15 s=50
